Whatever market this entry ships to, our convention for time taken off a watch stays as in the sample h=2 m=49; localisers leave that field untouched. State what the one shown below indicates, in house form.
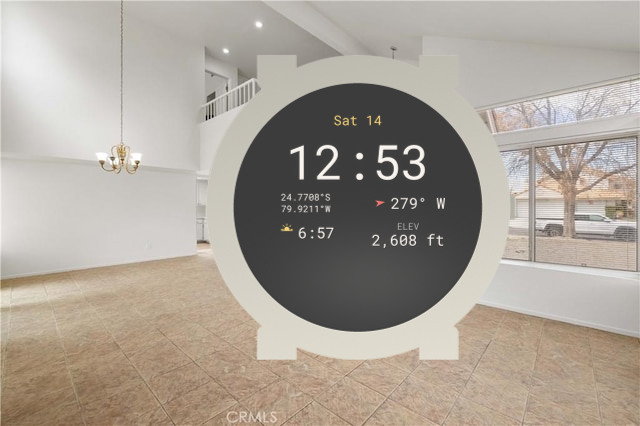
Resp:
h=12 m=53
